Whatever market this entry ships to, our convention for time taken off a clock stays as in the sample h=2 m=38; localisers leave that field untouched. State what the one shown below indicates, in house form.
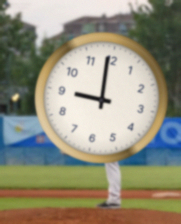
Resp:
h=8 m=59
